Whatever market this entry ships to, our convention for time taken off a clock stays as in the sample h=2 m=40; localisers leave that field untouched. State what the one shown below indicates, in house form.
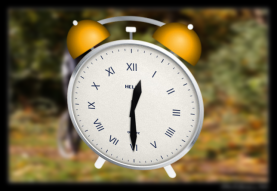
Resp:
h=12 m=30
